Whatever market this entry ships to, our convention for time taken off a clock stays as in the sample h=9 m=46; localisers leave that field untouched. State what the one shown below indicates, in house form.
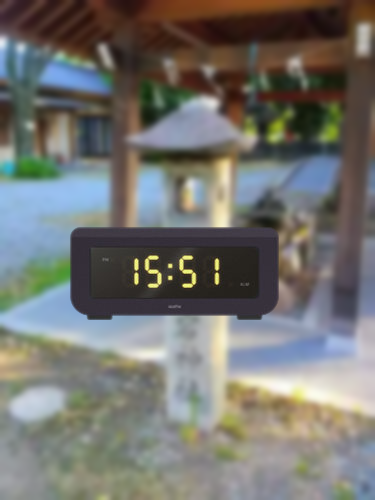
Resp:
h=15 m=51
